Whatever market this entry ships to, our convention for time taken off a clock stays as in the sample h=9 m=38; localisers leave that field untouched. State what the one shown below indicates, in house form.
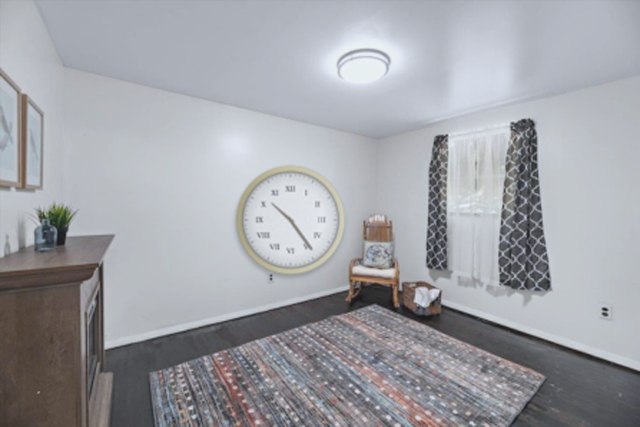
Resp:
h=10 m=24
